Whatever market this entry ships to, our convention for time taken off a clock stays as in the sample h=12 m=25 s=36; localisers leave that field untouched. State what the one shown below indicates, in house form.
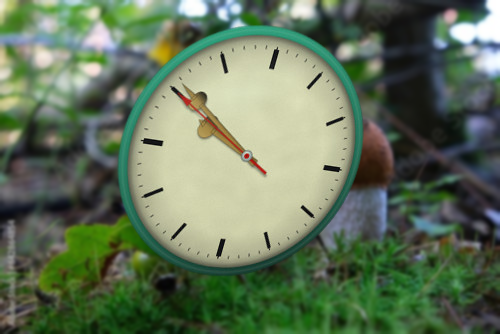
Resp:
h=9 m=50 s=50
